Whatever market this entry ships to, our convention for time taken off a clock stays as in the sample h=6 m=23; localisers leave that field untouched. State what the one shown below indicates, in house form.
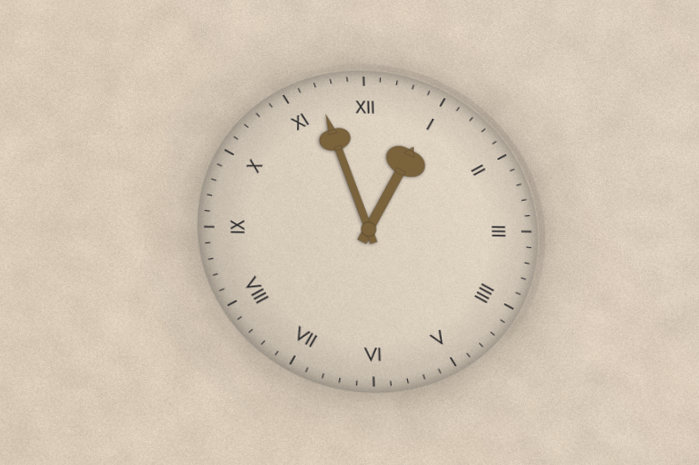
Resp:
h=12 m=57
